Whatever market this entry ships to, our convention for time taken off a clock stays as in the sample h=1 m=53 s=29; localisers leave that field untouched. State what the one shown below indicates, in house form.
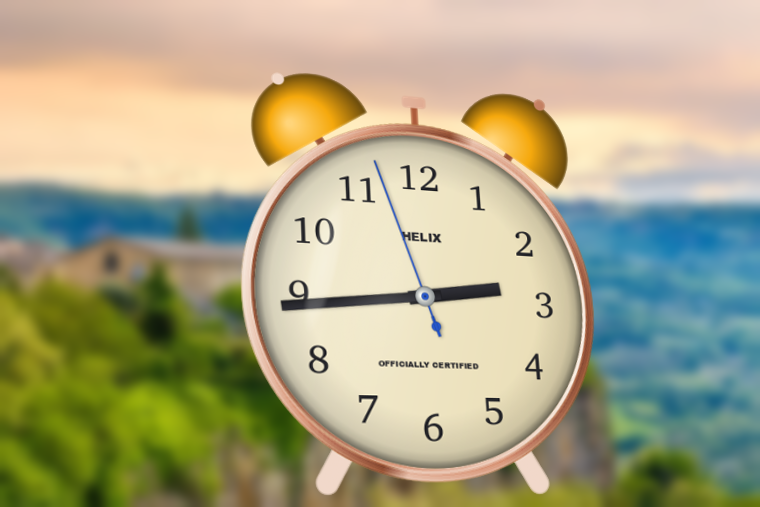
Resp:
h=2 m=43 s=57
